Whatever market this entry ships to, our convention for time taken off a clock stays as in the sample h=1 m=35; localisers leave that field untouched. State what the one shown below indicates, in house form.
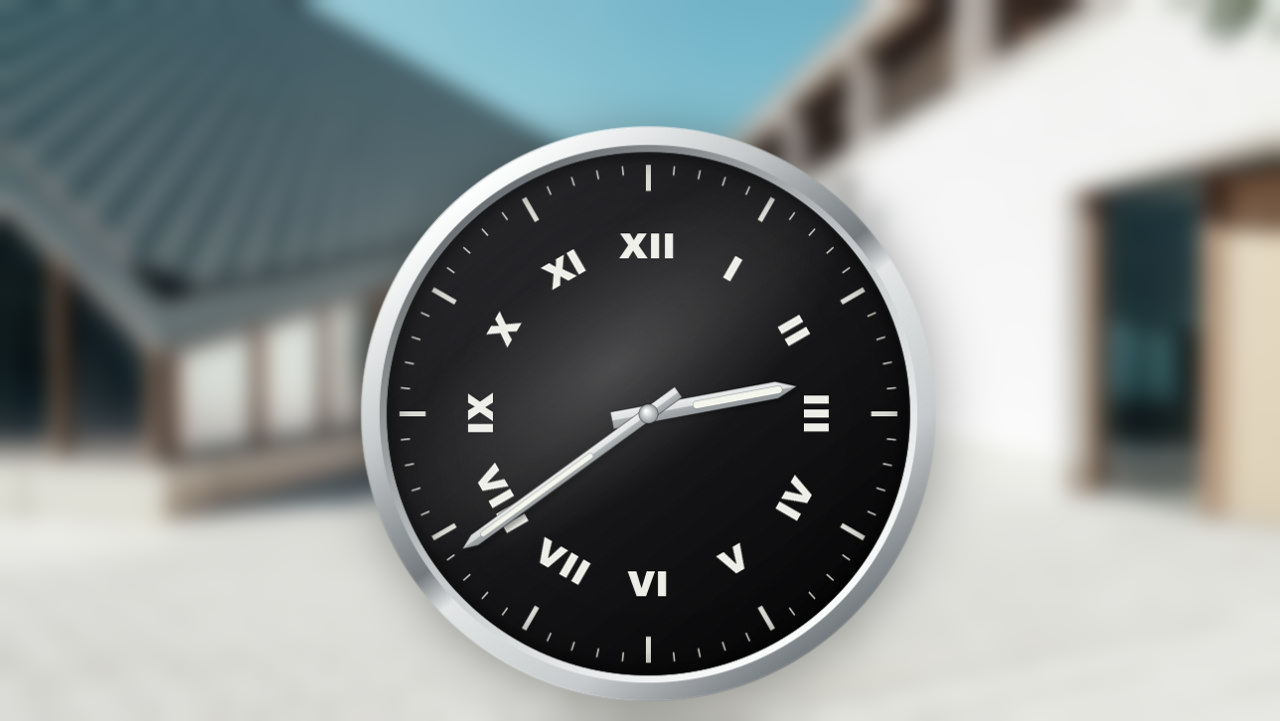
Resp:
h=2 m=39
